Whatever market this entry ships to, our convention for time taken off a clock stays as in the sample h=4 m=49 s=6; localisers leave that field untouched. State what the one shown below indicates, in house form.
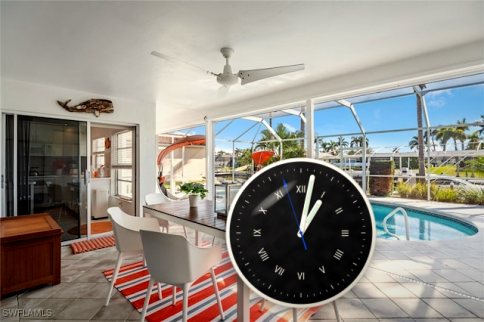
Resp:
h=1 m=1 s=57
